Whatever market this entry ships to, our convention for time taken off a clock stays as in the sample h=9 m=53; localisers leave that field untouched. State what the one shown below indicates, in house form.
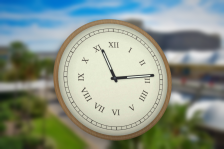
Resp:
h=11 m=14
